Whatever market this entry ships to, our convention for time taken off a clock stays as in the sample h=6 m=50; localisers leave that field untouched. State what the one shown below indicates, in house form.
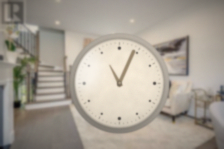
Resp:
h=11 m=4
